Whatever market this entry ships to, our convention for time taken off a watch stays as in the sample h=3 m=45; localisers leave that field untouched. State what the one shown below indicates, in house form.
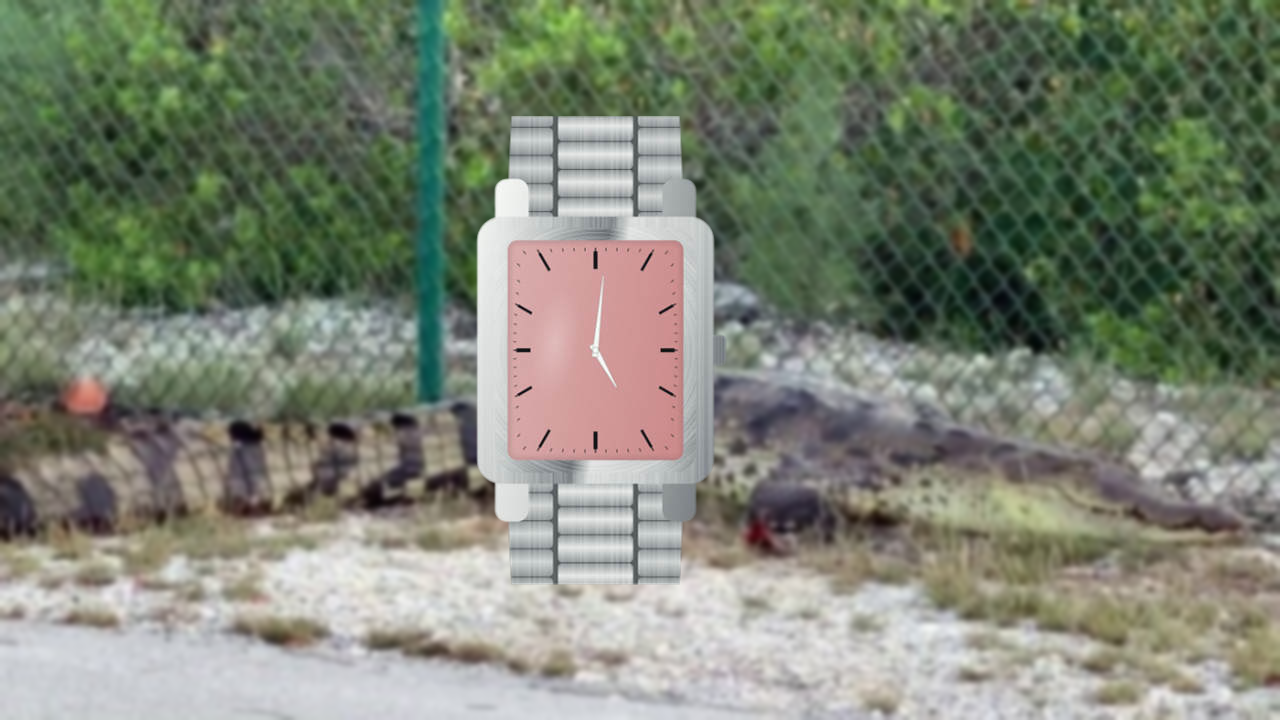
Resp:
h=5 m=1
